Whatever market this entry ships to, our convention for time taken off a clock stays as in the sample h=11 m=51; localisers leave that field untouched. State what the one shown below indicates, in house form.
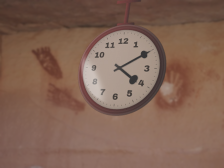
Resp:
h=4 m=10
